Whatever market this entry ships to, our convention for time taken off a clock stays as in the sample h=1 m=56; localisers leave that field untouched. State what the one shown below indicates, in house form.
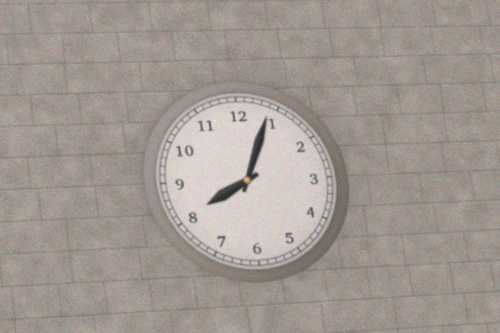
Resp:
h=8 m=4
